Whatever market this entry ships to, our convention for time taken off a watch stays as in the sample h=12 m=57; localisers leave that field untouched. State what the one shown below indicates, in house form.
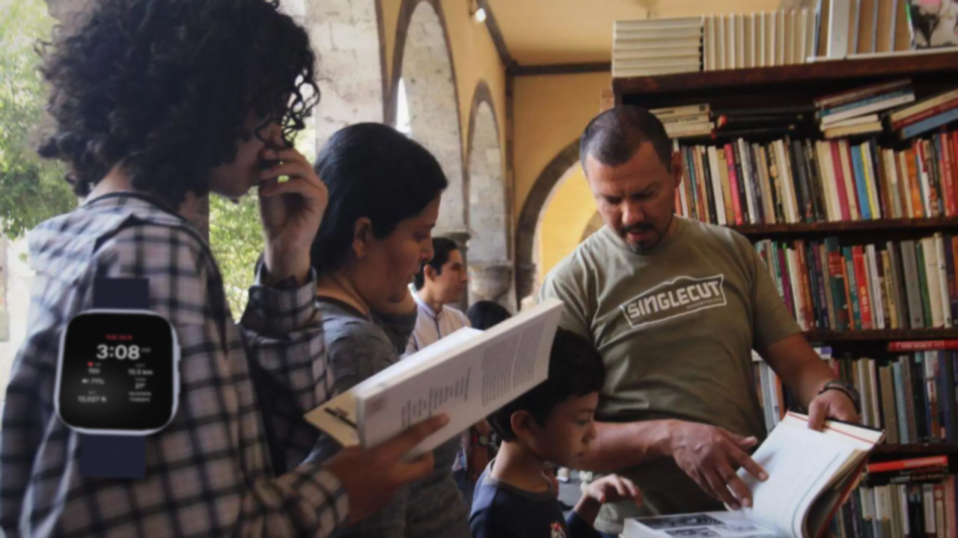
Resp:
h=3 m=8
